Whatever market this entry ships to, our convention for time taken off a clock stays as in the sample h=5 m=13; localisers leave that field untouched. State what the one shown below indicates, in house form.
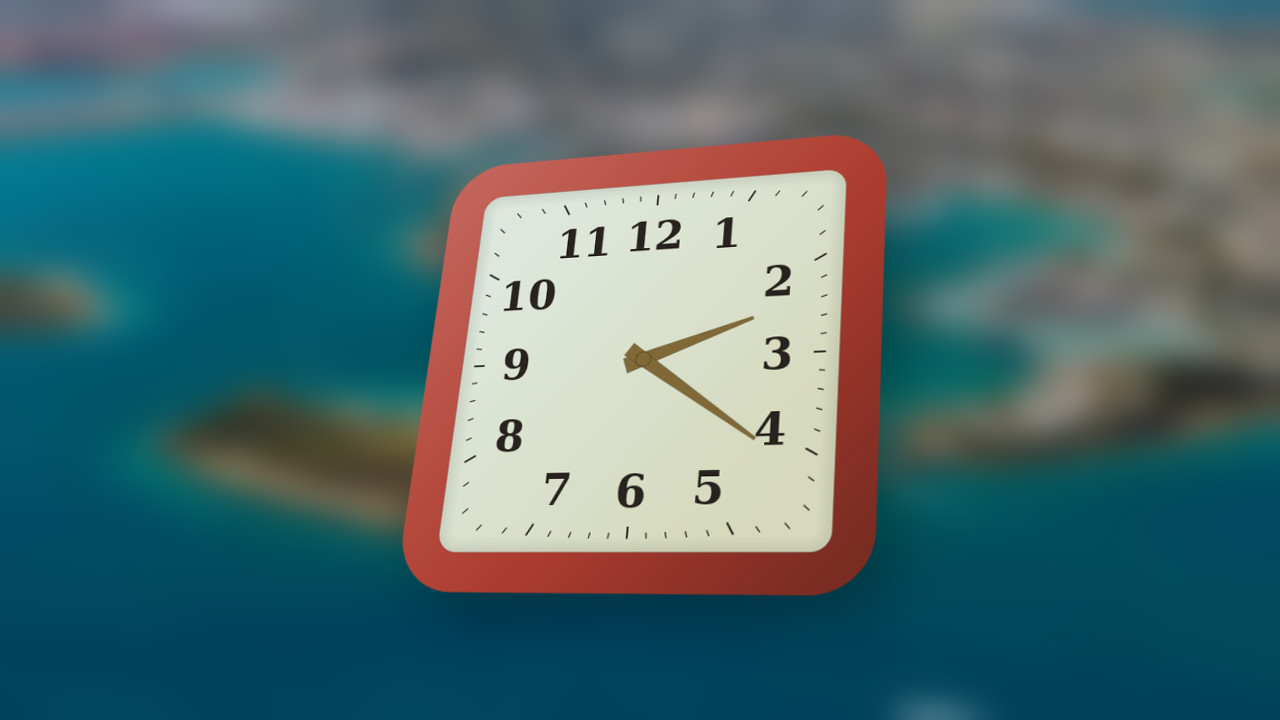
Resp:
h=2 m=21
